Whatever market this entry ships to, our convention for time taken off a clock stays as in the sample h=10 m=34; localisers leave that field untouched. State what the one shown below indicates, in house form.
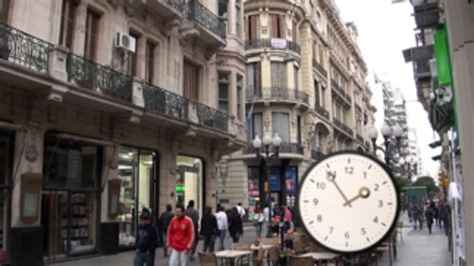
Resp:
h=1 m=54
